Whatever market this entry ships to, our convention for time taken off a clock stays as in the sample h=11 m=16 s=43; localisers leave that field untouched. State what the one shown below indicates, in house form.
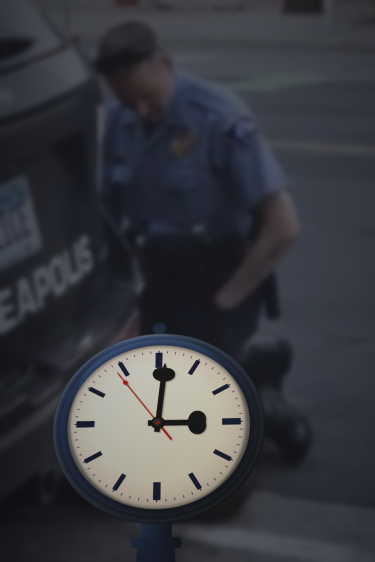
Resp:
h=3 m=0 s=54
